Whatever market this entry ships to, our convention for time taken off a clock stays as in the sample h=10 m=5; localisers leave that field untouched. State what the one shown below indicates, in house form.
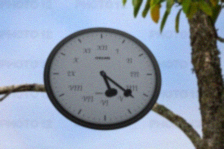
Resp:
h=5 m=22
